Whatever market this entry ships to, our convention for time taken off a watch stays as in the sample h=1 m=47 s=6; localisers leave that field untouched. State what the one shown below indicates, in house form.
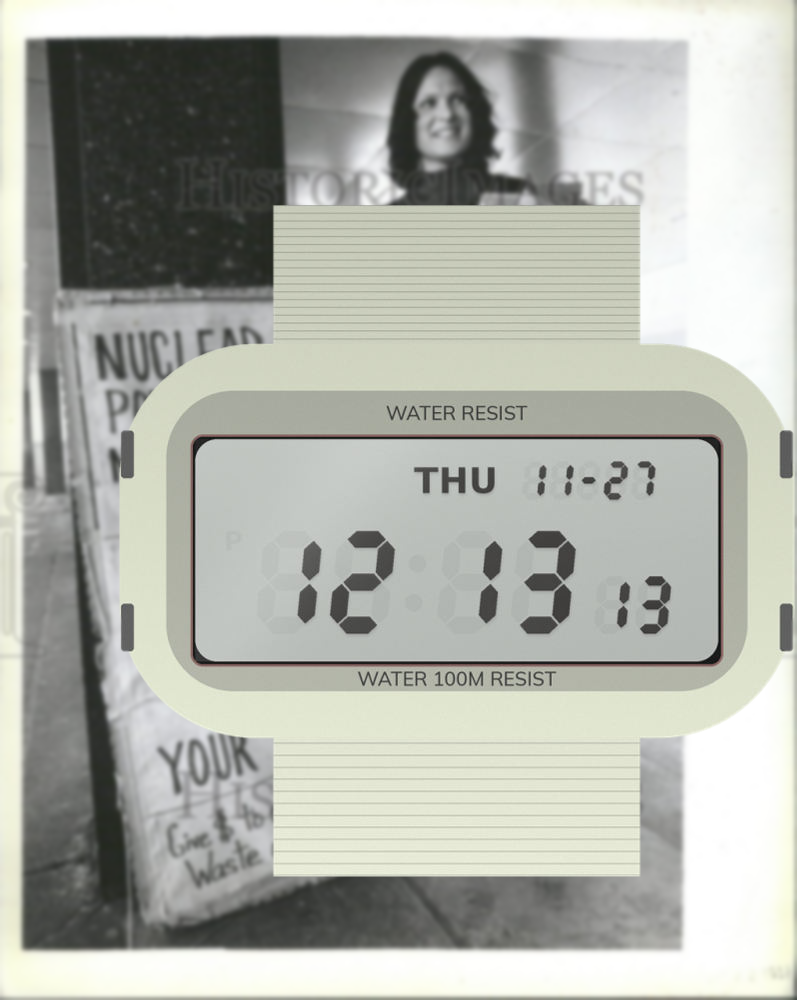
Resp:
h=12 m=13 s=13
